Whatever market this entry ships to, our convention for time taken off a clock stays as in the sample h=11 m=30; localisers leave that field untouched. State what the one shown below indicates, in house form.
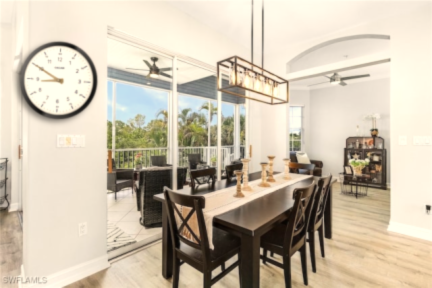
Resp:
h=8 m=50
